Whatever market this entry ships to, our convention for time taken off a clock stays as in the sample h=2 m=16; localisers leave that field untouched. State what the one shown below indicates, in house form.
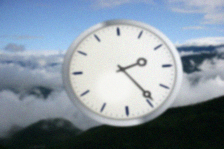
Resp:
h=2 m=24
